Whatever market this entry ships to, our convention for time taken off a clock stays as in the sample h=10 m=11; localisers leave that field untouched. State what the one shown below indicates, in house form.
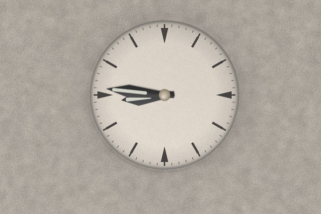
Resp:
h=8 m=46
